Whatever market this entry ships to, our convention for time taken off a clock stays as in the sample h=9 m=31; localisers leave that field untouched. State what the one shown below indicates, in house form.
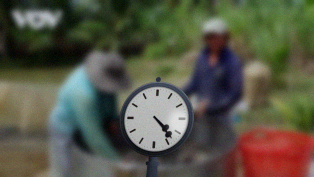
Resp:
h=4 m=23
